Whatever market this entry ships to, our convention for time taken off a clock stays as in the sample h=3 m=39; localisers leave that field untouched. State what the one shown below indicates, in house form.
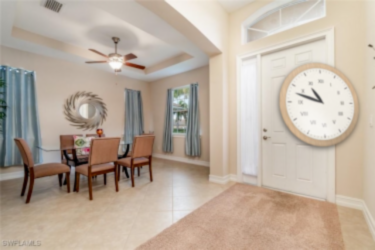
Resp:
h=10 m=48
